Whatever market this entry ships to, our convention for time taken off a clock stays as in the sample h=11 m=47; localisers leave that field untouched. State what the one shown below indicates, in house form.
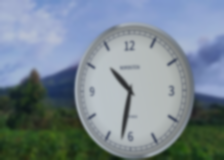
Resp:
h=10 m=32
